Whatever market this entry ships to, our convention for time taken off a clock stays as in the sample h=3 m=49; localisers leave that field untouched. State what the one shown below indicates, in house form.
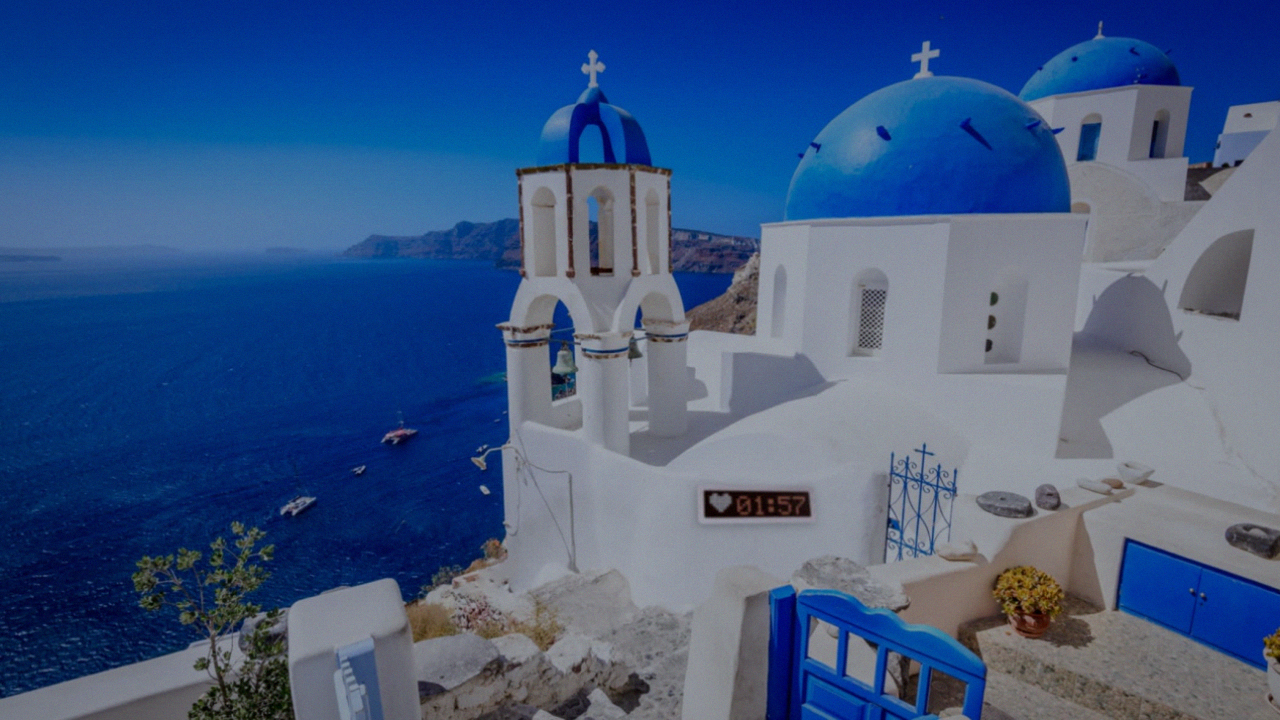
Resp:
h=1 m=57
